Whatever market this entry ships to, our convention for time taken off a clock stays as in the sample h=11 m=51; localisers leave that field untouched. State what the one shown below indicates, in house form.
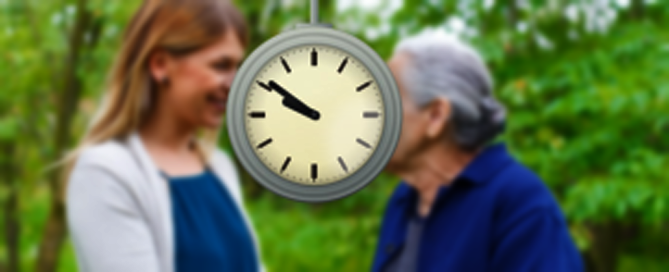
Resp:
h=9 m=51
